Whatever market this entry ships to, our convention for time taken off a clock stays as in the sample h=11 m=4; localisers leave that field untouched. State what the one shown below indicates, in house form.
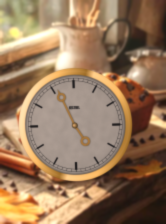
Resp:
h=4 m=56
